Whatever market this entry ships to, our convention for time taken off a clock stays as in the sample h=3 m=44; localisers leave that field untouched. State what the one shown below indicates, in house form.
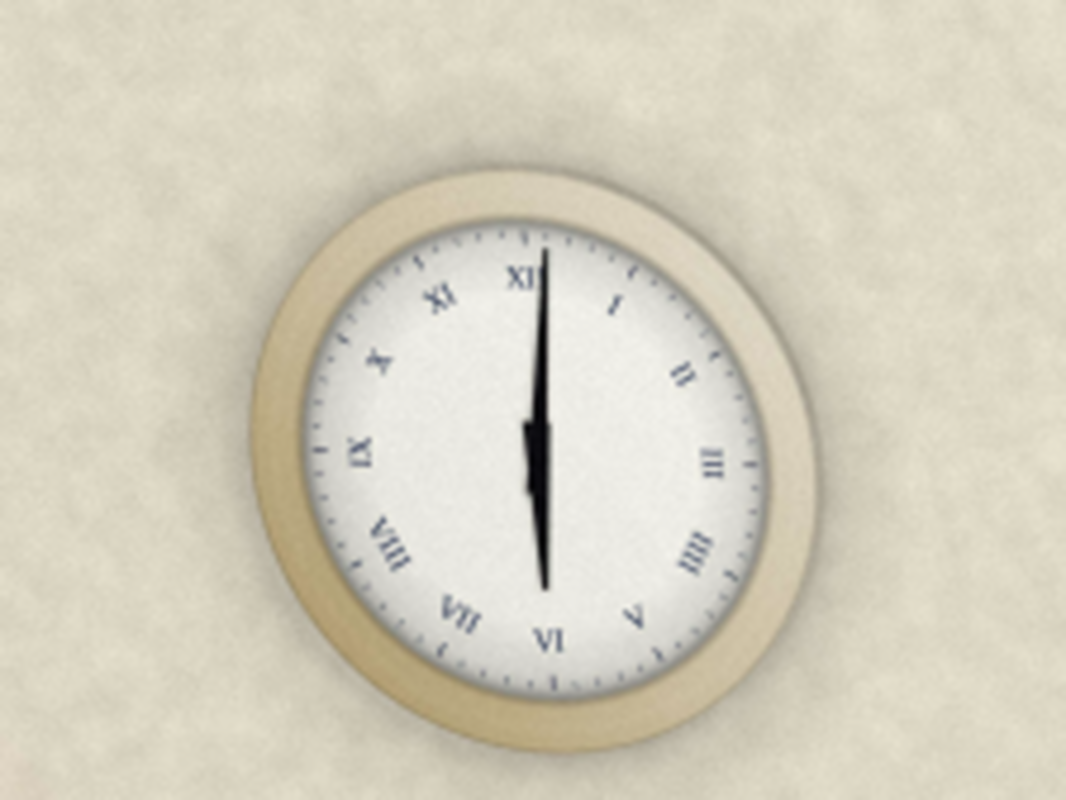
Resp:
h=6 m=1
